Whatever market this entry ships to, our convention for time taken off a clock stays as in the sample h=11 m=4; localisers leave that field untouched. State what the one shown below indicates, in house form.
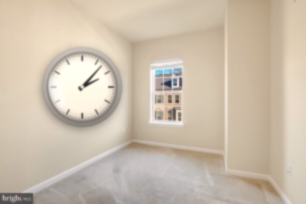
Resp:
h=2 m=7
